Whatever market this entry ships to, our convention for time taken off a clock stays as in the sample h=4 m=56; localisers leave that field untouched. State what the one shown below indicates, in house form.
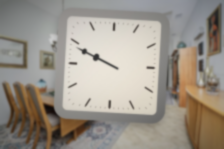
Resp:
h=9 m=49
